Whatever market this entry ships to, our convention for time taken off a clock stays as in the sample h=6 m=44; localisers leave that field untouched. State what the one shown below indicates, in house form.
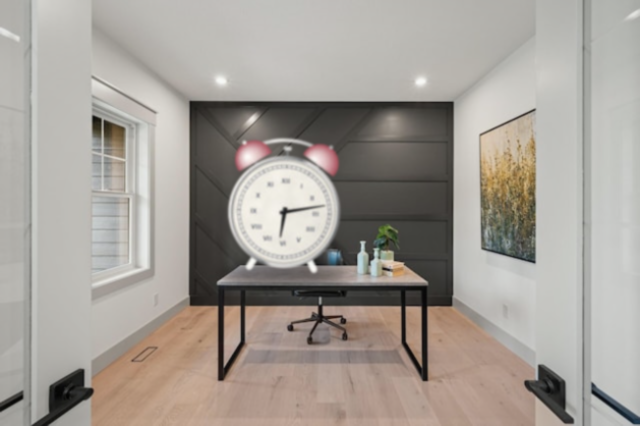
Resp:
h=6 m=13
